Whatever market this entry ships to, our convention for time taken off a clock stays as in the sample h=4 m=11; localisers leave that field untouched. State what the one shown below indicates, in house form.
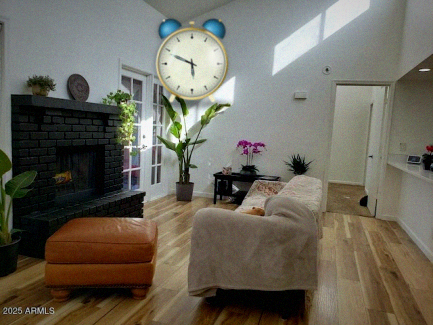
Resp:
h=5 m=49
